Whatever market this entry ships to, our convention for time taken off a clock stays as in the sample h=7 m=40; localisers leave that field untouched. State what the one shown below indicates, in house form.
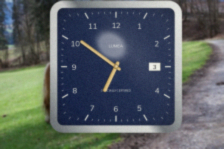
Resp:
h=6 m=51
